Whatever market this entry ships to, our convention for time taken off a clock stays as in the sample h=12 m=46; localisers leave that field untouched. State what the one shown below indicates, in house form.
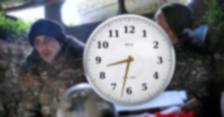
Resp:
h=8 m=32
